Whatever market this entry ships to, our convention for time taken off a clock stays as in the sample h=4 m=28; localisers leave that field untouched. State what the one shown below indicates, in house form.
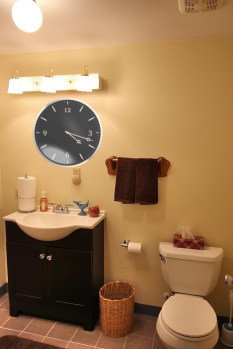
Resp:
h=4 m=18
